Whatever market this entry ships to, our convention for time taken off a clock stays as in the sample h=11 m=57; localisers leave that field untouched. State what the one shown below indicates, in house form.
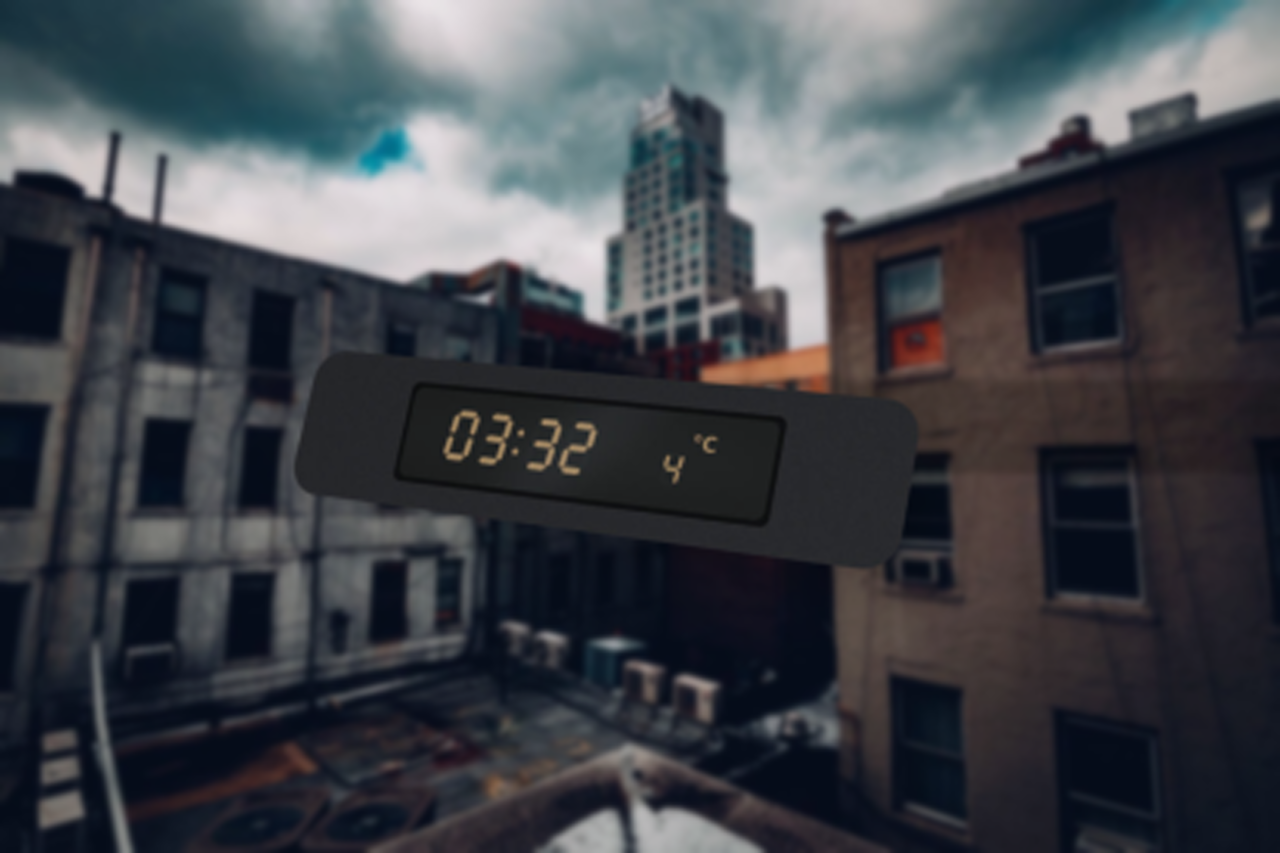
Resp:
h=3 m=32
